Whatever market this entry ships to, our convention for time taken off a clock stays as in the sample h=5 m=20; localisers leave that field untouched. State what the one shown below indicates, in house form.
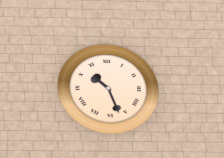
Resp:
h=10 m=27
